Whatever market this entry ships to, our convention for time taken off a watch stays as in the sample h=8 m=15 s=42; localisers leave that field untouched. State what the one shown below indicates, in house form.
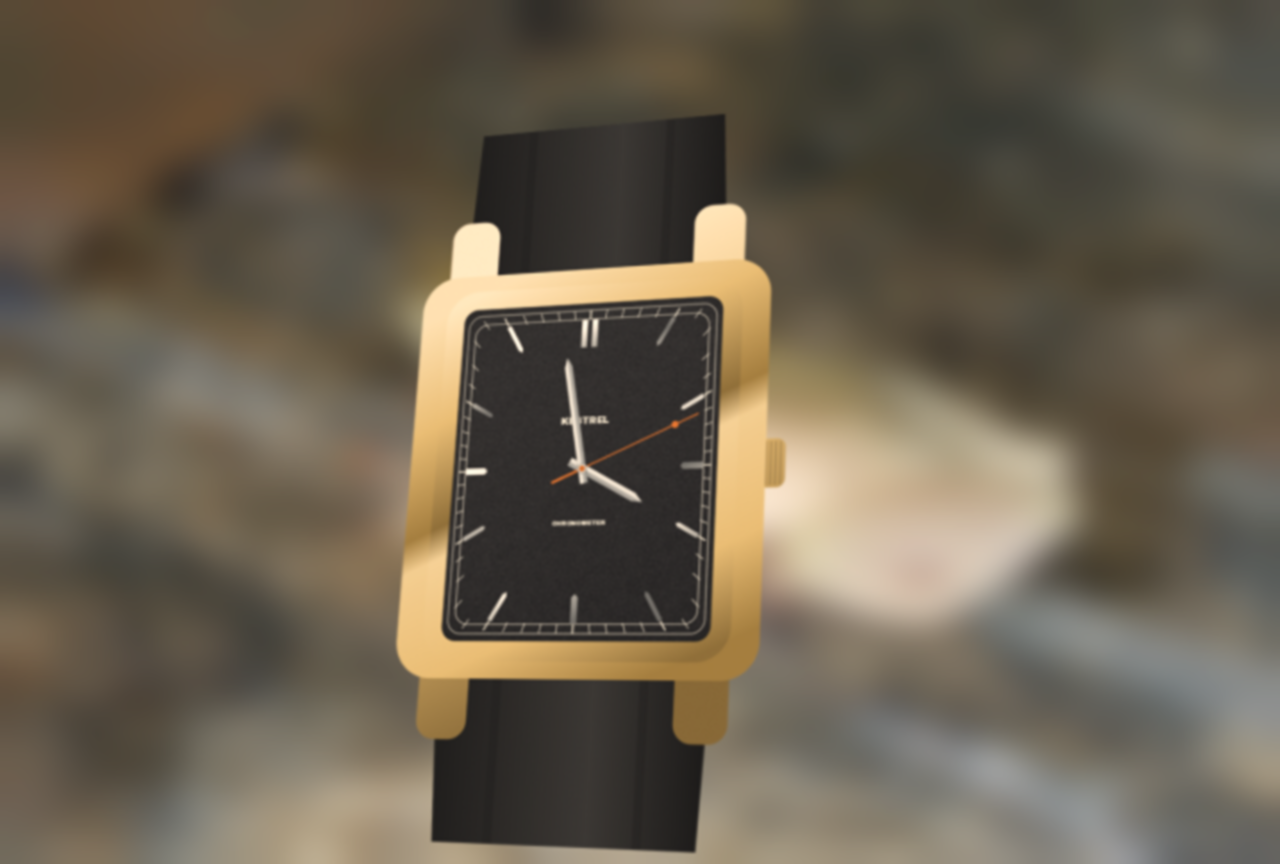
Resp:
h=3 m=58 s=11
